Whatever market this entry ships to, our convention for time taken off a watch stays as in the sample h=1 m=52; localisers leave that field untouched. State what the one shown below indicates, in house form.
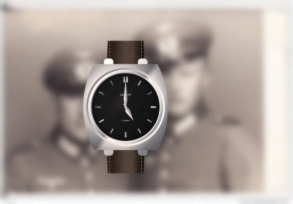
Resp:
h=5 m=0
